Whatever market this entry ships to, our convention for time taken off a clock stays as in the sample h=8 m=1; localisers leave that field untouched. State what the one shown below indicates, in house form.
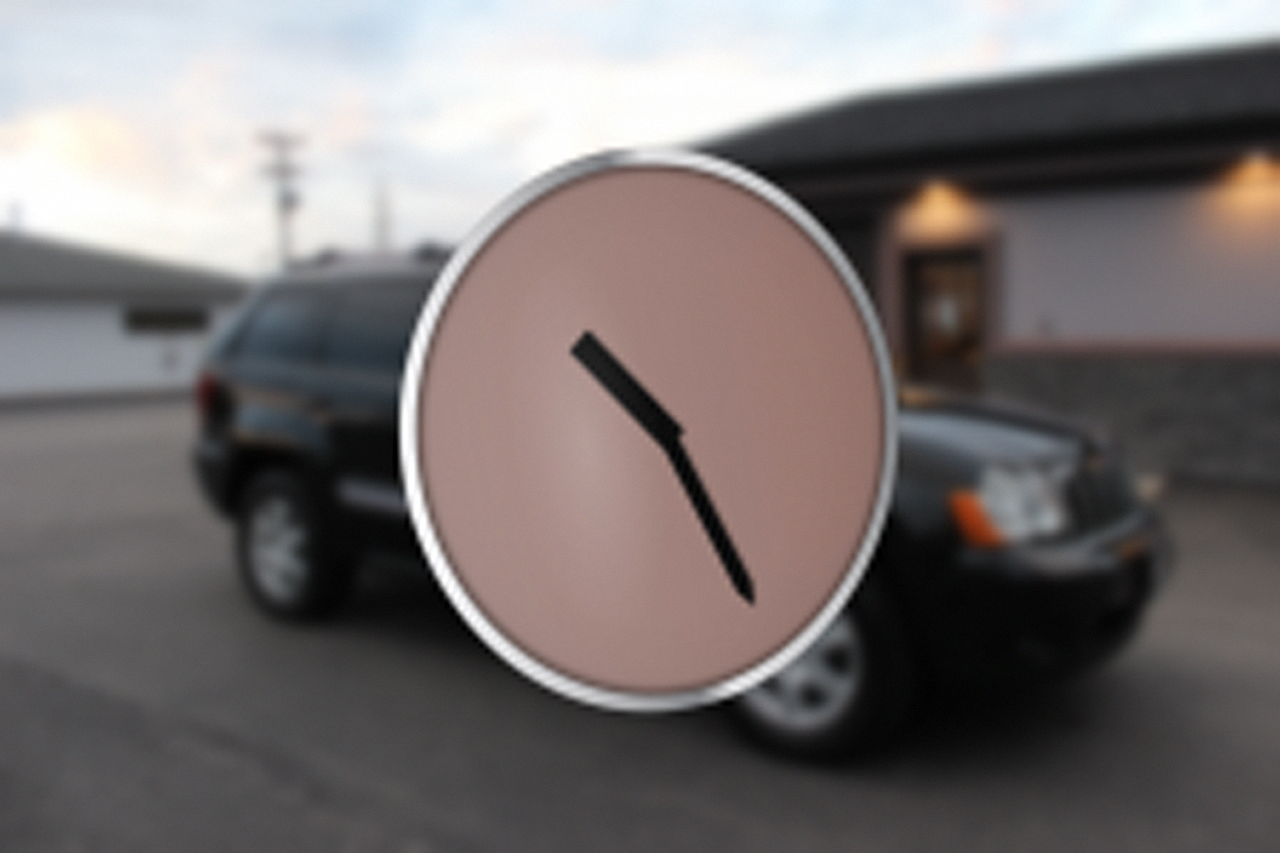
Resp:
h=10 m=25
